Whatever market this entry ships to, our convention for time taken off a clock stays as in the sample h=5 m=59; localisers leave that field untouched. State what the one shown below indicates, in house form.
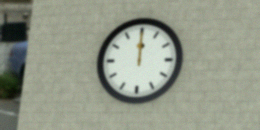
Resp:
h=12 m=0
